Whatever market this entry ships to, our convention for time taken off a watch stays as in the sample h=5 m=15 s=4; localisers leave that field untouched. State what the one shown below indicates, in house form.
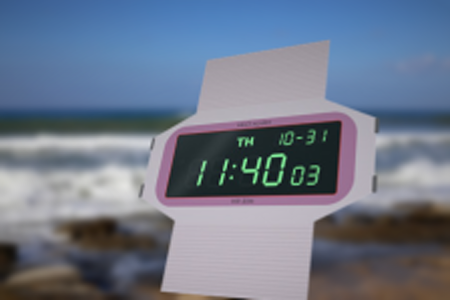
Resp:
h=11 m=40 s=3
